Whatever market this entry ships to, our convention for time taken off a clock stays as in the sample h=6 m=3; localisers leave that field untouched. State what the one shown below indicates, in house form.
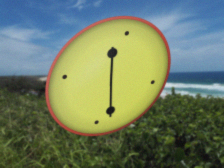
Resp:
h=11 m=27
